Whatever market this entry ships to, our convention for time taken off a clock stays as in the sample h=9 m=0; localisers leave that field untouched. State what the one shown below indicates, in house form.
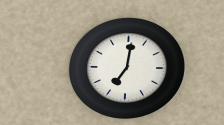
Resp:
h=7 m=1
